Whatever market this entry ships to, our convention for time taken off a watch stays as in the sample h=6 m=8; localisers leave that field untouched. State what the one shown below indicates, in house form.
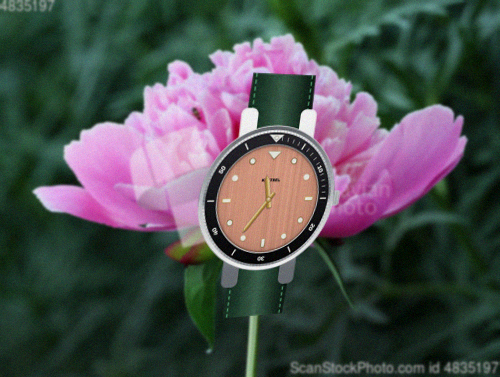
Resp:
h=11 m=36
